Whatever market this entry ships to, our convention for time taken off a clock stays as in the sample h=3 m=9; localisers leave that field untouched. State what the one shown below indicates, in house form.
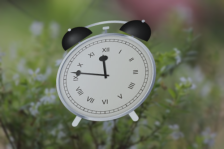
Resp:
h=11 m=47
